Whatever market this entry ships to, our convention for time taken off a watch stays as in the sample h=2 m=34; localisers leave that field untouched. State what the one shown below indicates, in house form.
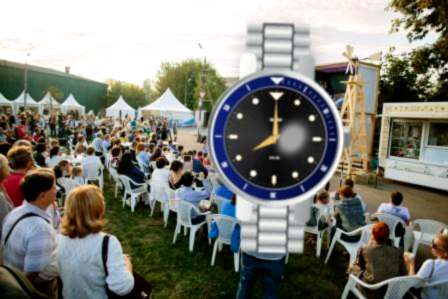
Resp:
h=8 m=0
